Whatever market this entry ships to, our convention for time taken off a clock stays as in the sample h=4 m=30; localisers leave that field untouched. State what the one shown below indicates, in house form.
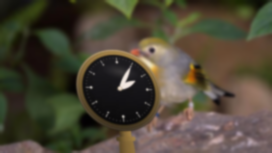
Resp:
h=2 m=5
